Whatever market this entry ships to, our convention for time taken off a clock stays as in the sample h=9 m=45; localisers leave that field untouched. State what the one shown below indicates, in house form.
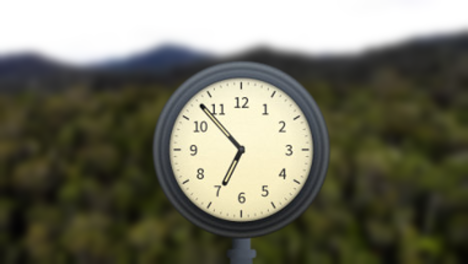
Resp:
h=6 m=53
